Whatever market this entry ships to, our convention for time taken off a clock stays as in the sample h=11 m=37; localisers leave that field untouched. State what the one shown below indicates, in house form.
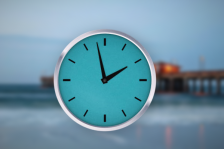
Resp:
h=1 m=58
